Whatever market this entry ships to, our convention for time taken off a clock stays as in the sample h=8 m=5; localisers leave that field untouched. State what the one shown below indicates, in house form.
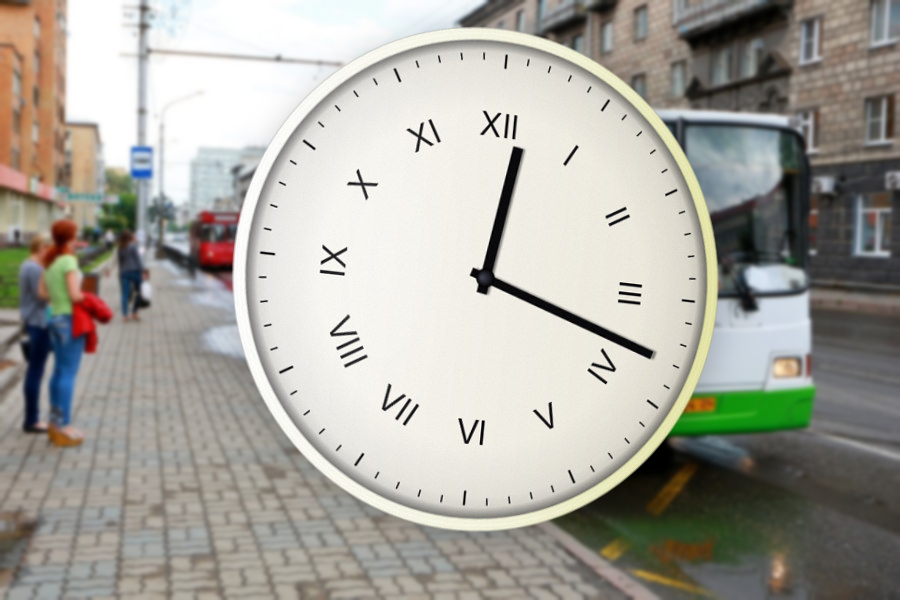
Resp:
h=12 m=18
